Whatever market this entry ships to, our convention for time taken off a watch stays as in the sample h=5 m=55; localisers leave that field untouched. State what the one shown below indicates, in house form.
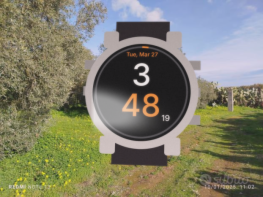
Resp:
h=3 m=48
